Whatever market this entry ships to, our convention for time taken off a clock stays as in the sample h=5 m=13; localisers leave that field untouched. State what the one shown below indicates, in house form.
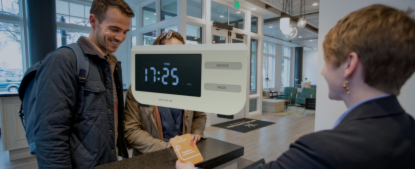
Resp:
h=17 m=25
